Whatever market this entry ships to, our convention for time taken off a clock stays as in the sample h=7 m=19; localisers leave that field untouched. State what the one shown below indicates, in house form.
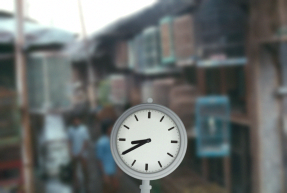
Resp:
h=8 m=40
